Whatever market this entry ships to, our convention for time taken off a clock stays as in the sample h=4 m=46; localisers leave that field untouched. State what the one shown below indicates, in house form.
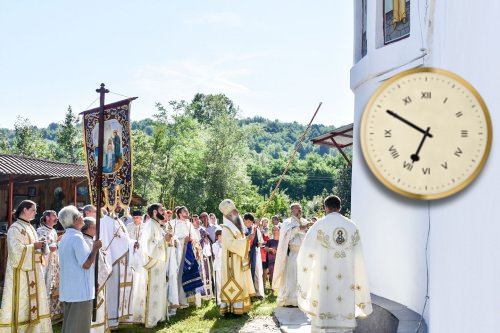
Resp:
h=6 m=50
